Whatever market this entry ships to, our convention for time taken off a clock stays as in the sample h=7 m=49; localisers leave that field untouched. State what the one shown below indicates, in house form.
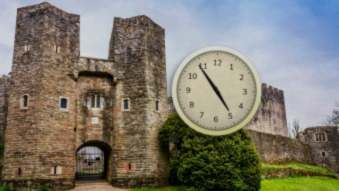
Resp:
h=4 m=54
